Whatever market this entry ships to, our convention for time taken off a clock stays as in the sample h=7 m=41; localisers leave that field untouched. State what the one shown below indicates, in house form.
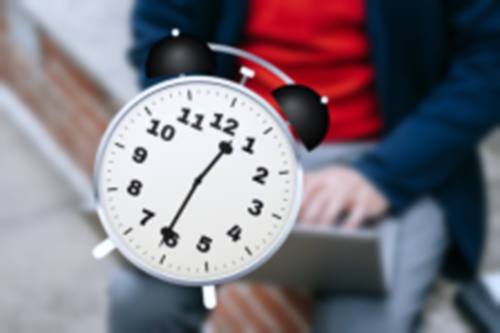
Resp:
h=12 m=31
